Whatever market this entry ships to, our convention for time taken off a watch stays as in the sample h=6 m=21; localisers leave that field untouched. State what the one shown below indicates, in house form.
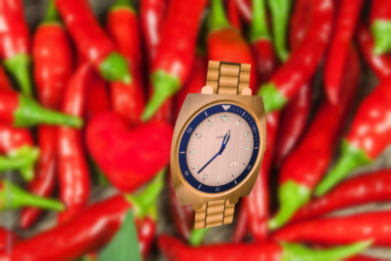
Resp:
h=12 m=38
